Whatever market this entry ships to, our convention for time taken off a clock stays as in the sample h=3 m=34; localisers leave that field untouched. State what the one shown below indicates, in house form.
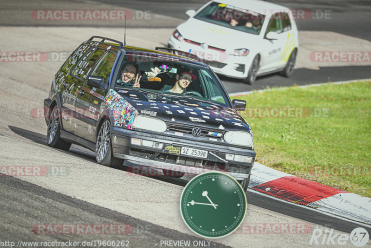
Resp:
h=10 m=46
